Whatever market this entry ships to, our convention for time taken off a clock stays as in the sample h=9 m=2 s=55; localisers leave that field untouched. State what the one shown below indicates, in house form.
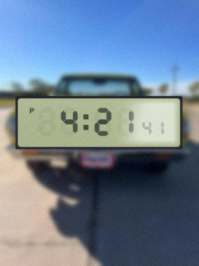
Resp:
h=4 m=21 s=41
